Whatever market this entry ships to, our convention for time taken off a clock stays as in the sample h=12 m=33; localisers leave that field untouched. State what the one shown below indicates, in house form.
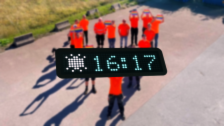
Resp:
h=16 m=17
